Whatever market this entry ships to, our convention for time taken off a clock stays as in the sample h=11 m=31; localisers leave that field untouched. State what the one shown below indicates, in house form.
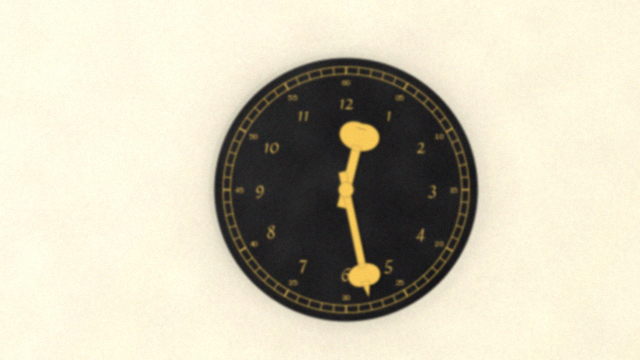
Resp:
h=12 m=28
